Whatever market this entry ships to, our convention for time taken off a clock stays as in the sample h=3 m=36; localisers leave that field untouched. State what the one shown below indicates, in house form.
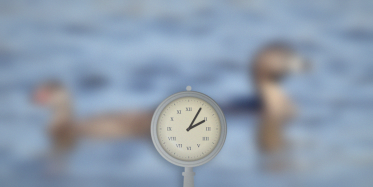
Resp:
h=2 m=5
